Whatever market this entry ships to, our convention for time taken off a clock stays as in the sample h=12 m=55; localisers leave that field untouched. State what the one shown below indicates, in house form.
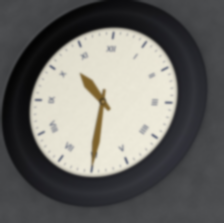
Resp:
h=10 m=30
